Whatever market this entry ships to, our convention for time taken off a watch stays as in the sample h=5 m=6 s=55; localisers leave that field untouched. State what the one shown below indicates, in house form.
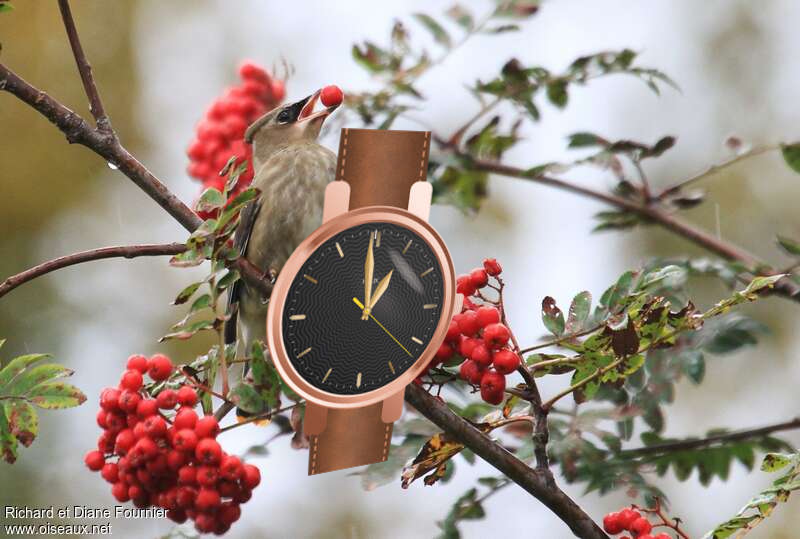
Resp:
h=12 m=59 s=22
